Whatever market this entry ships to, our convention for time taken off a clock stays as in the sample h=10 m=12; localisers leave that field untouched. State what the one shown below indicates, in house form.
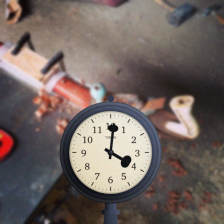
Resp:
h=4 m=1
